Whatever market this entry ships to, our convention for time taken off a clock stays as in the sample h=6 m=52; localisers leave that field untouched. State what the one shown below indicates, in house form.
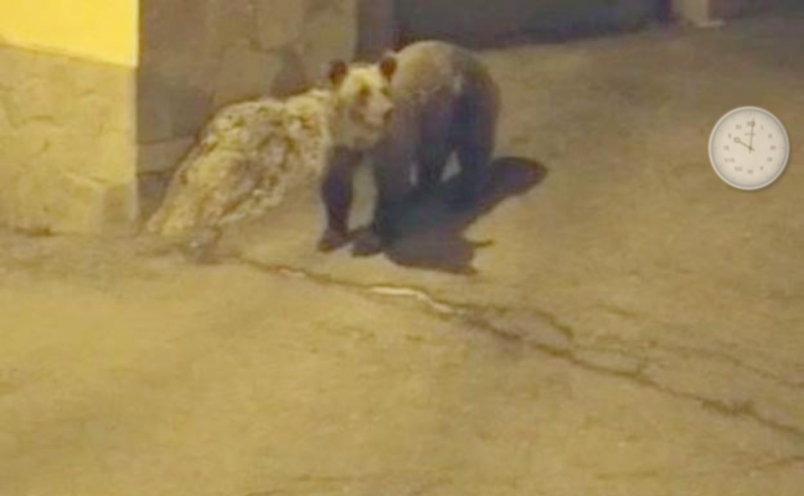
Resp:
h=10 m=1
